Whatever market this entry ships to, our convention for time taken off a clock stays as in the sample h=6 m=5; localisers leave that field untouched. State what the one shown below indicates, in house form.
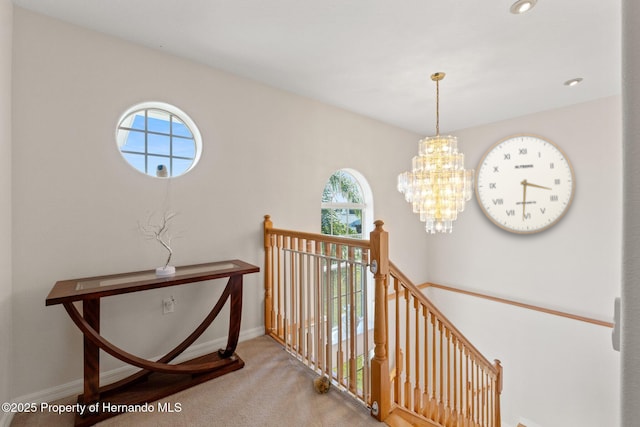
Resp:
h=3 m=31
